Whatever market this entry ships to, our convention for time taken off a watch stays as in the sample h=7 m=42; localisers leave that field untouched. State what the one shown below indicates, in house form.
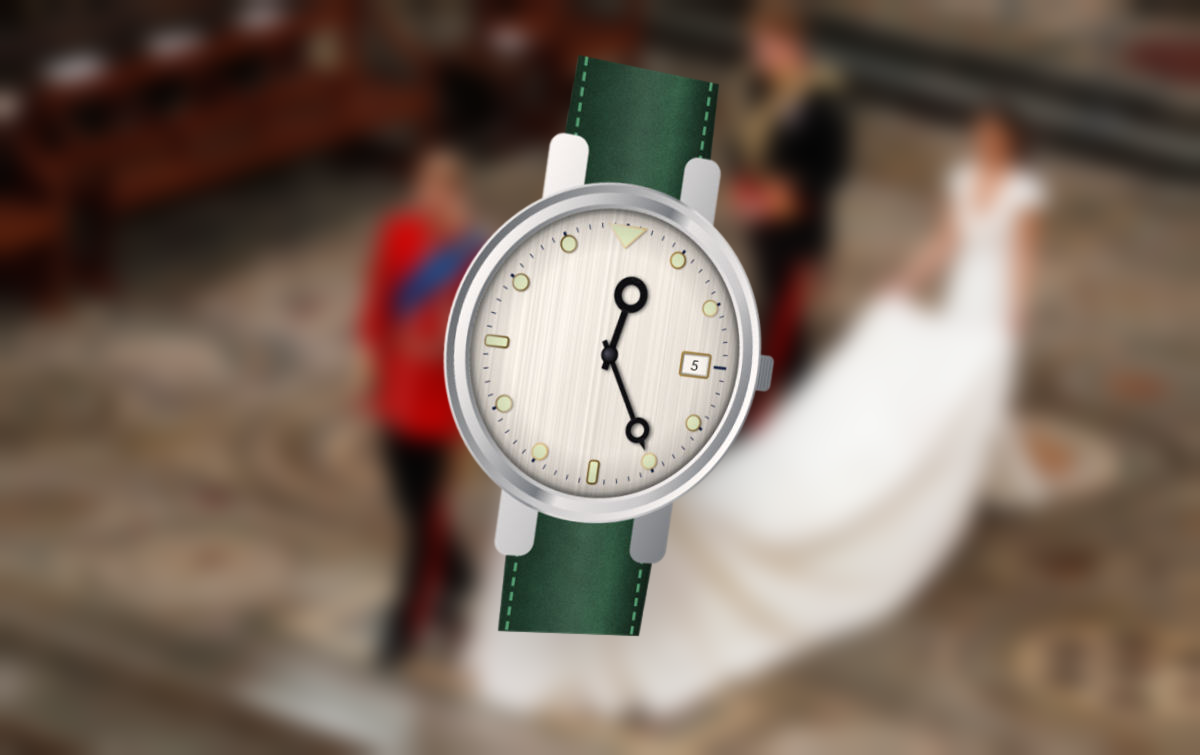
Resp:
h=12 m=25
